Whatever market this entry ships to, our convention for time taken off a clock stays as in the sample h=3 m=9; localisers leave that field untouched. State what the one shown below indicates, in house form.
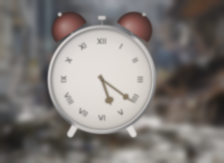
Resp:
h=5 m=21
